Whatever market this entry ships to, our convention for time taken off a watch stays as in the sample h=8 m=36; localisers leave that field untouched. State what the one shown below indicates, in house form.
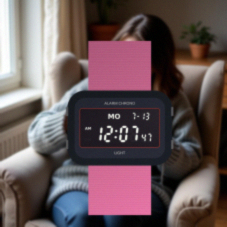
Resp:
h=12 m=7
